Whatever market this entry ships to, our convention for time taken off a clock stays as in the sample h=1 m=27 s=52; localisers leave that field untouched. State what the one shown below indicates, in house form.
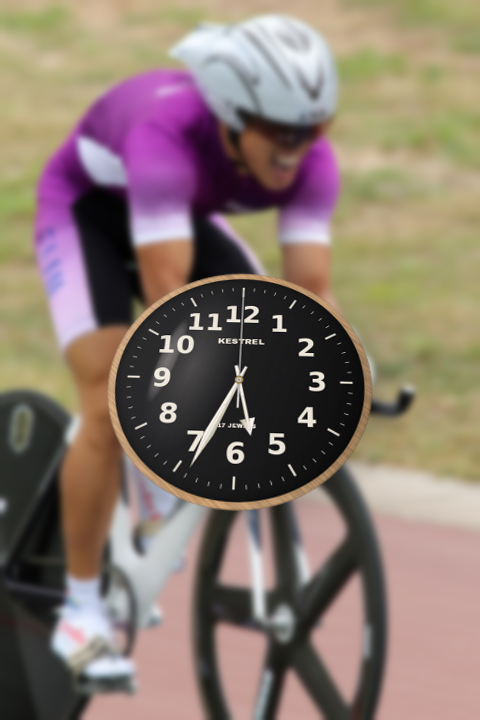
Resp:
h=5 m=34 s=0
